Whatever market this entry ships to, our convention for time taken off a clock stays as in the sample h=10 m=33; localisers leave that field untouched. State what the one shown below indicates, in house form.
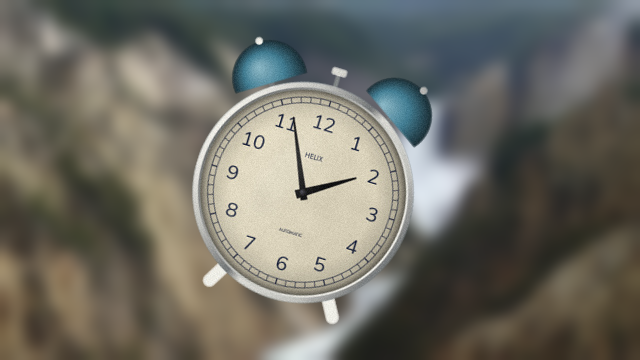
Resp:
h=1 m=56
